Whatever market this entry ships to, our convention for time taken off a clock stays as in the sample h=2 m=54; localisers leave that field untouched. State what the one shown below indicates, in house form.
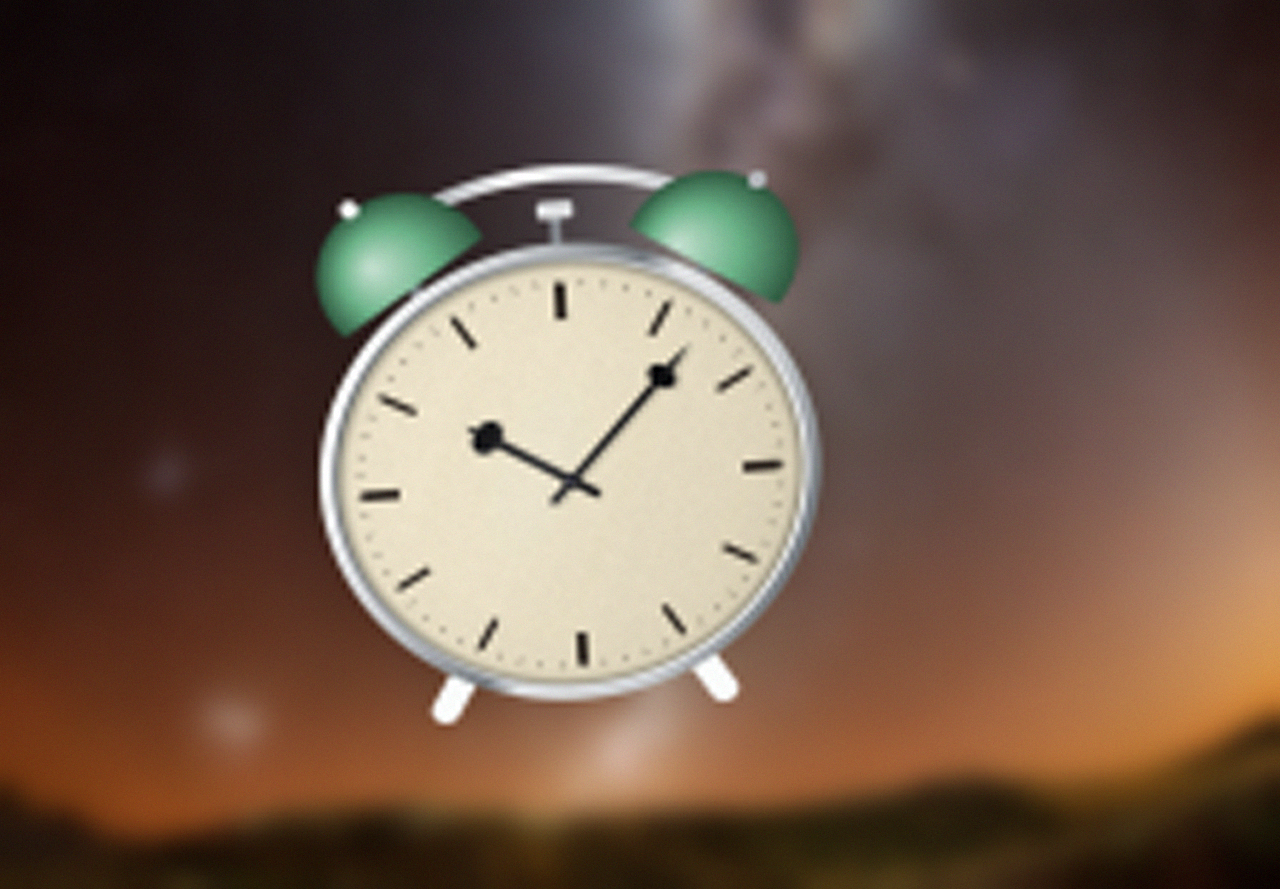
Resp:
h=10 m=7
